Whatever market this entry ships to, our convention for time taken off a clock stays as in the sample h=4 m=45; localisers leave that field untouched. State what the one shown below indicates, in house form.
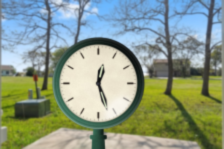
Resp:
h=12 m=27
